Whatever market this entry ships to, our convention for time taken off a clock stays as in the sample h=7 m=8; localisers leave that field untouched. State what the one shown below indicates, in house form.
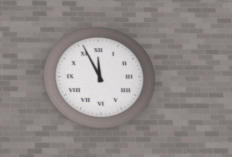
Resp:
h=11 m=56
